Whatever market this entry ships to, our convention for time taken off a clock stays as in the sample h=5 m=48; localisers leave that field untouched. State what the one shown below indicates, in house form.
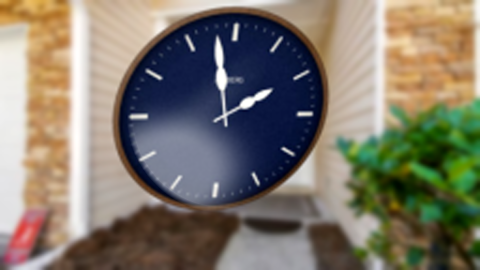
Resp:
h=1 m=58
